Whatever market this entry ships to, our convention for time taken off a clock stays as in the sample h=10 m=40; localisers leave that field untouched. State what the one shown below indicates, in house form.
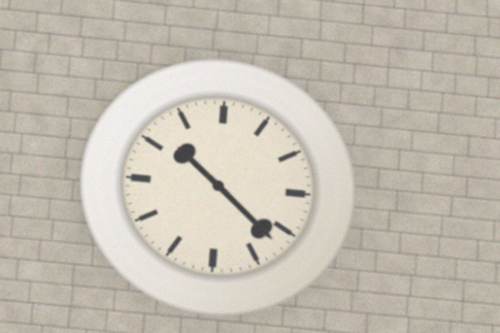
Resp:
h=10 m=22
